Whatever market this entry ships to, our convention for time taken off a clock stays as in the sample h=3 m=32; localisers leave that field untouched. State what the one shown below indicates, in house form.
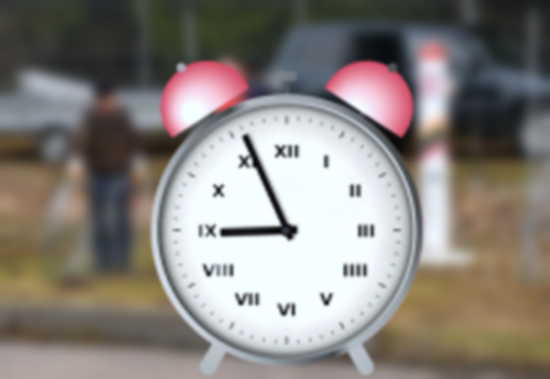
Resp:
h=8 m=56
